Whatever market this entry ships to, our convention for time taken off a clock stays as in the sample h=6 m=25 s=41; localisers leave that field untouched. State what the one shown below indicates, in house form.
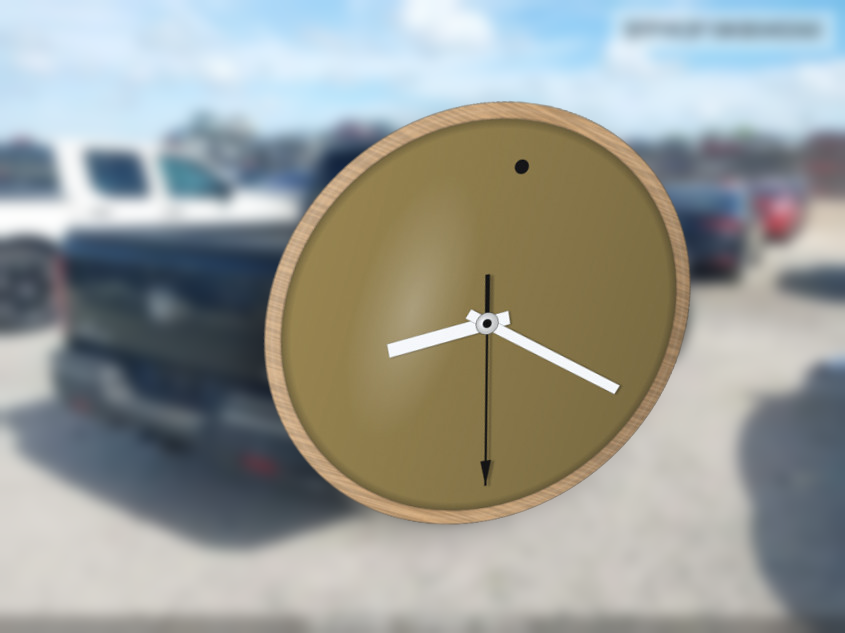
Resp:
h=8 m=18 s=28
